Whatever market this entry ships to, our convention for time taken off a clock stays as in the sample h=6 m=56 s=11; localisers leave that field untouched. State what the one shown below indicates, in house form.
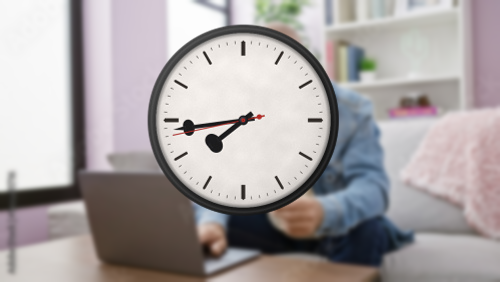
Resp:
h=7 m=43 s=43
